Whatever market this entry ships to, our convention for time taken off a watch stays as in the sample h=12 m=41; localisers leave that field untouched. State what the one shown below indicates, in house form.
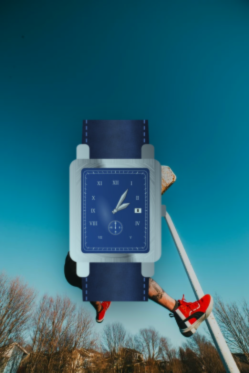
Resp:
h=2 m=5
